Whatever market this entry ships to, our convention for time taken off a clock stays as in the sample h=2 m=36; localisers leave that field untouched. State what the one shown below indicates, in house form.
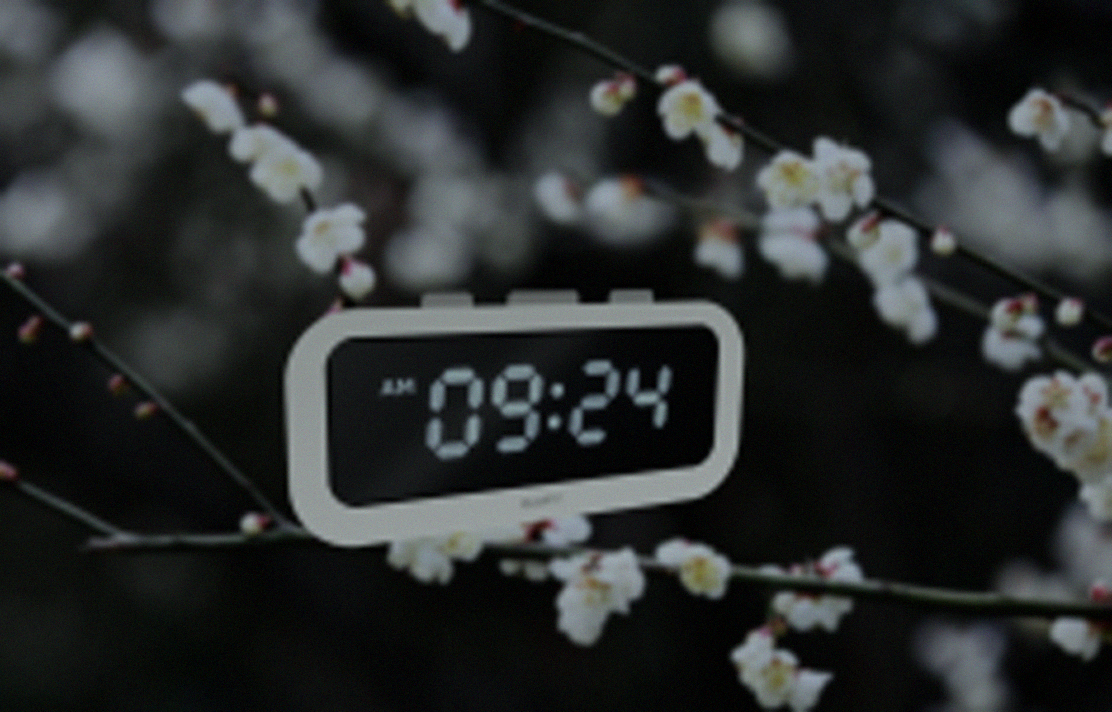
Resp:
h=9 m=24
